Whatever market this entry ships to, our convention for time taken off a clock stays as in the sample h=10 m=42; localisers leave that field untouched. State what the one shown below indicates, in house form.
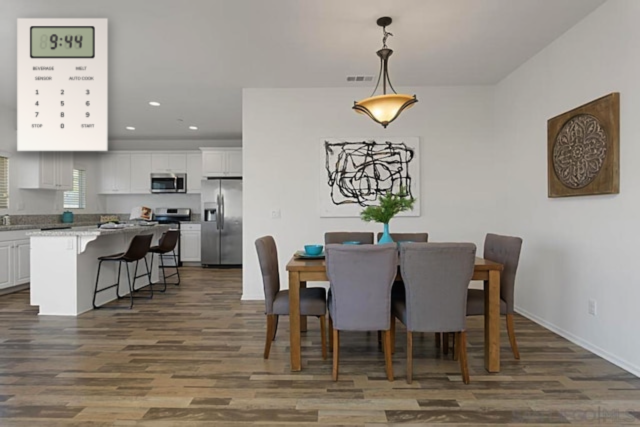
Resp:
h=9 m=44
